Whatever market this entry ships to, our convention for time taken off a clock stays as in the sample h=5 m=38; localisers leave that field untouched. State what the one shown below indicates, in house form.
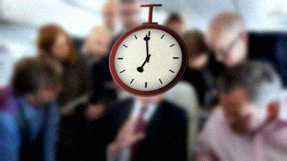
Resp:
h=6 m=59
